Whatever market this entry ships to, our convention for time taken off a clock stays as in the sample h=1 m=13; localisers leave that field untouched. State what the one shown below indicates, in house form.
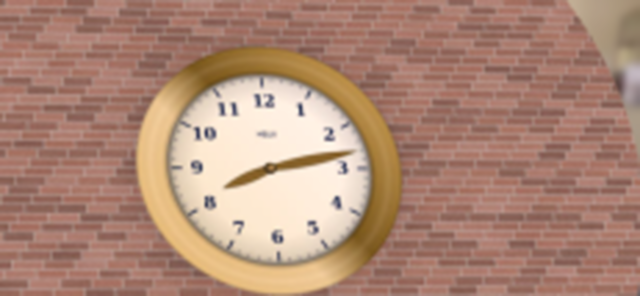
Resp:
h=8 m=13
